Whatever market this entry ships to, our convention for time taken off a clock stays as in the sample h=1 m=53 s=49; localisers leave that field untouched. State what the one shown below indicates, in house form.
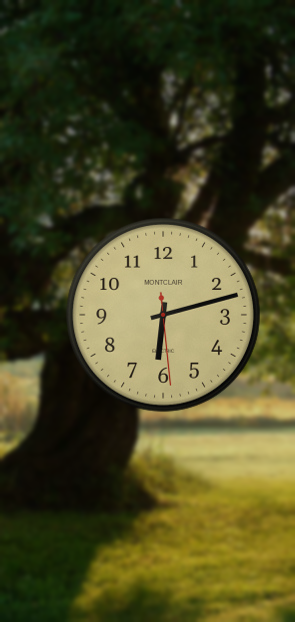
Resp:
h=6 m=12 s=29
